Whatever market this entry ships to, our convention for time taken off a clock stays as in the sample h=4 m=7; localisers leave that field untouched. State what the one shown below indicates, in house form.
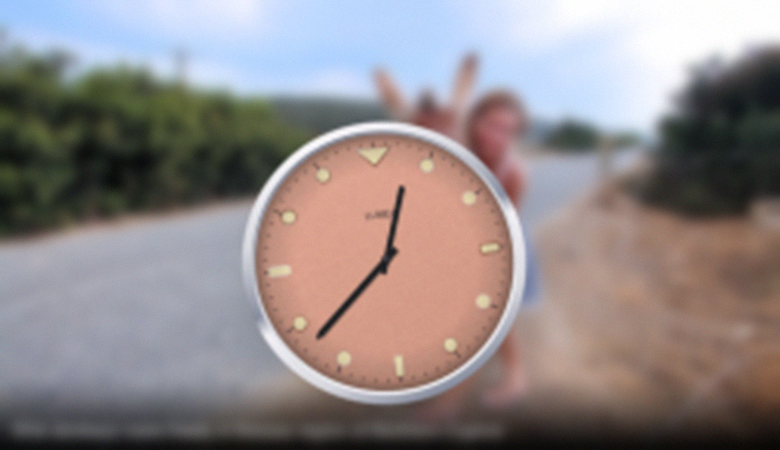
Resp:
h=12 m=38
